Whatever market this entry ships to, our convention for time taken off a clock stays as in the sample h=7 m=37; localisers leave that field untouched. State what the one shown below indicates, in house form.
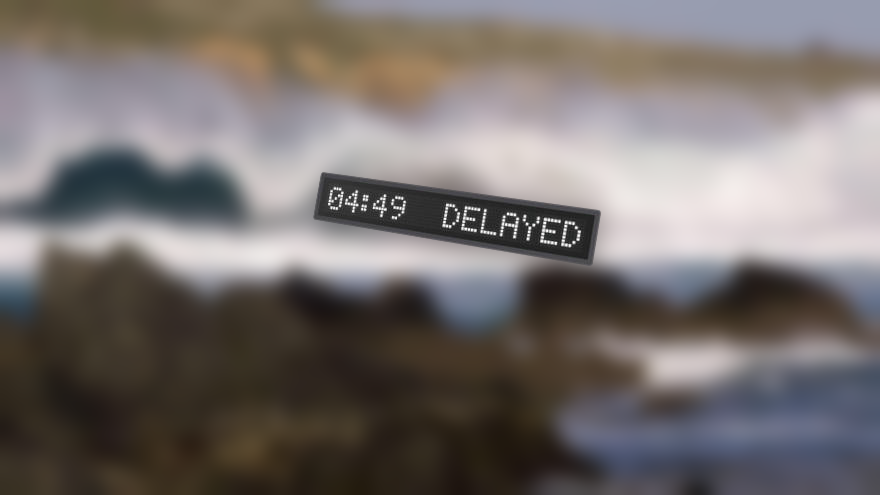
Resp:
h=4 m=49
